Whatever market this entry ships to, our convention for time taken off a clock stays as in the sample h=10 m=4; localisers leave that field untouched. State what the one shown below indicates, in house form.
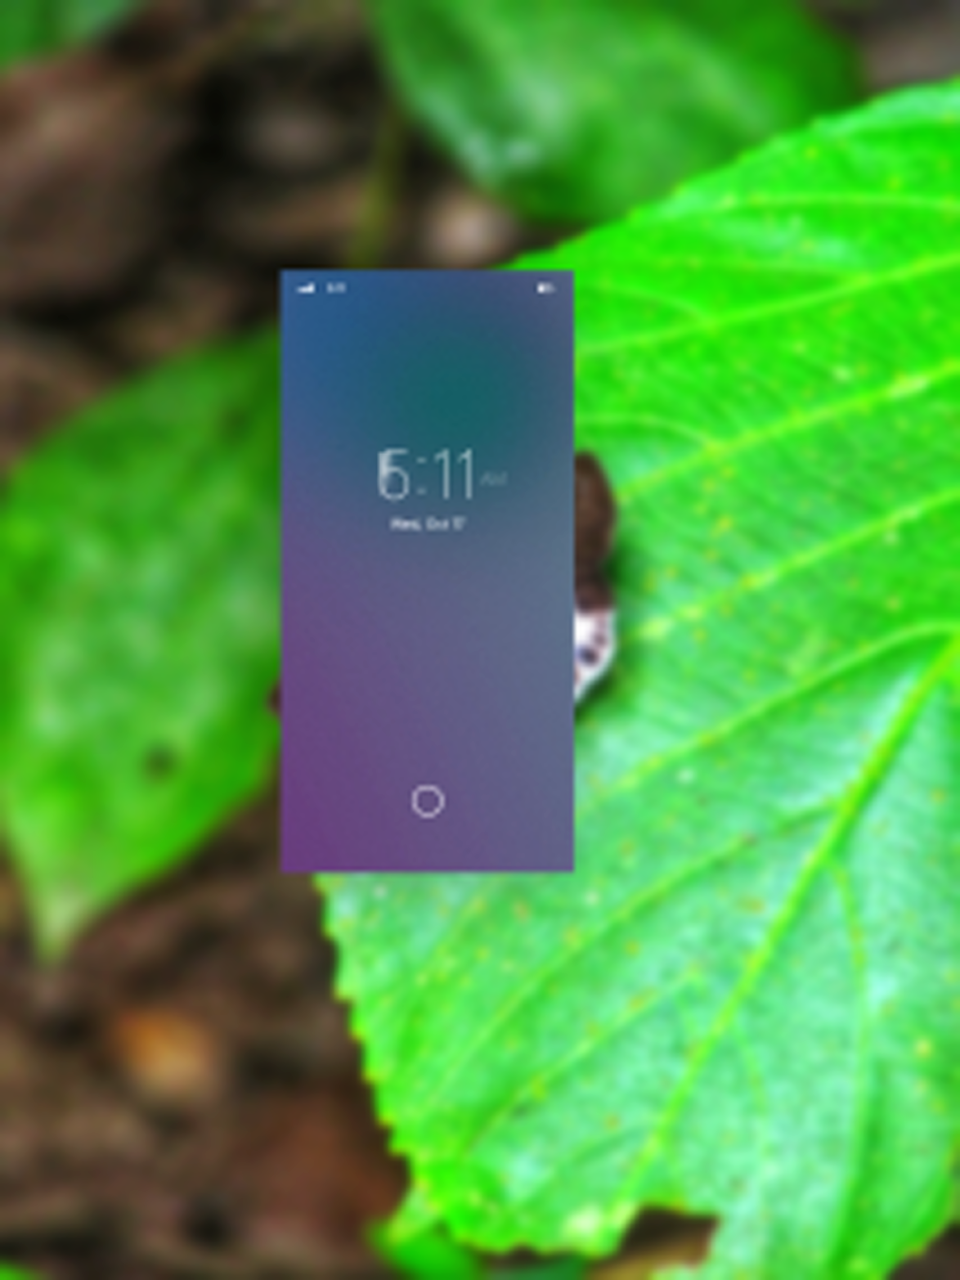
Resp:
h=5 m=11
